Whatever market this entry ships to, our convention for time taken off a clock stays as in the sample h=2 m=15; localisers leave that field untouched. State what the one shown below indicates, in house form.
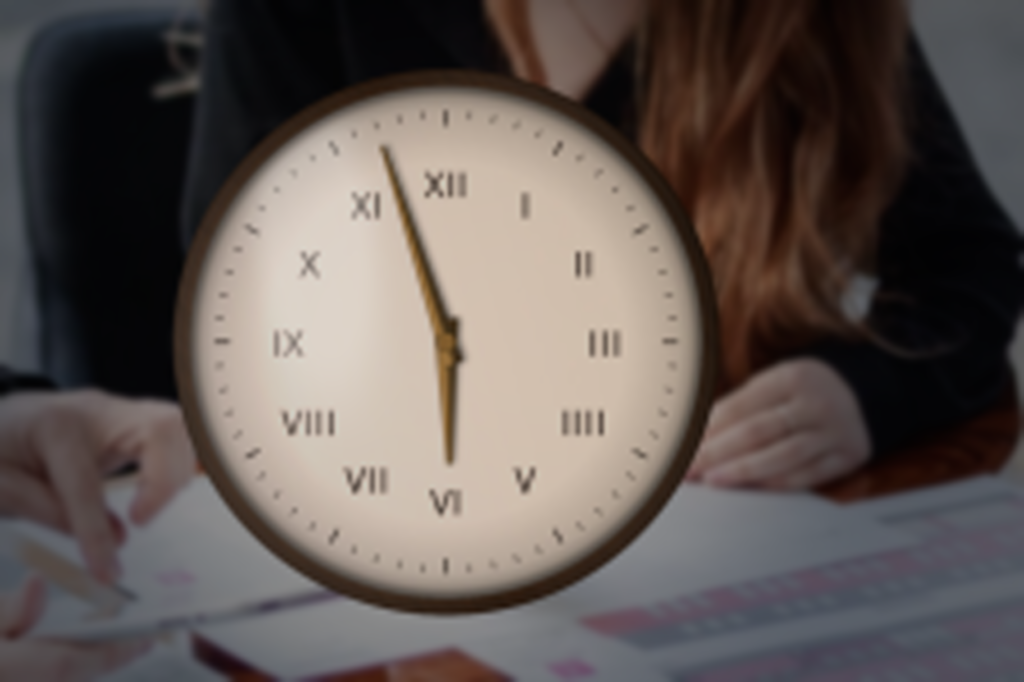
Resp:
h=5 m=57
